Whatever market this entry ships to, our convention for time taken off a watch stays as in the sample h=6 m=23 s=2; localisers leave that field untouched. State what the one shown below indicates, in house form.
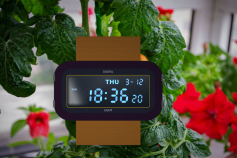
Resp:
h=18 m=36 s=20
